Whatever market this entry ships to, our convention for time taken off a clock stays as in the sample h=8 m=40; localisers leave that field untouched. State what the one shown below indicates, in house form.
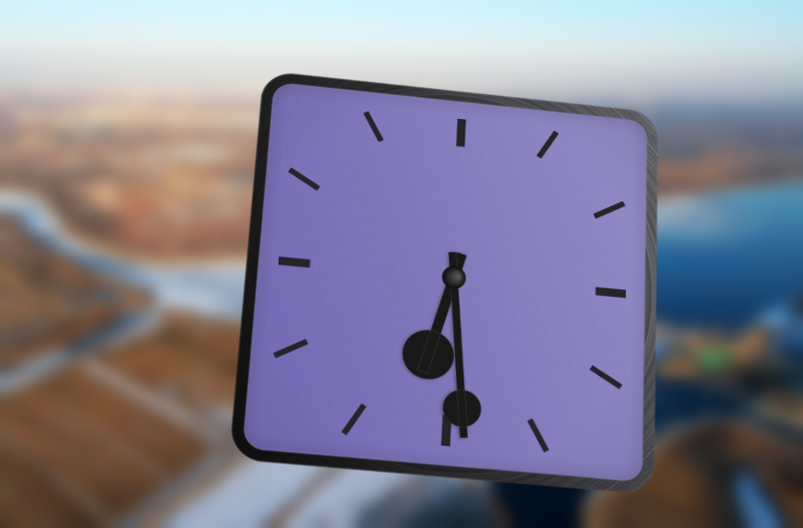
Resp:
h=6 m=29
